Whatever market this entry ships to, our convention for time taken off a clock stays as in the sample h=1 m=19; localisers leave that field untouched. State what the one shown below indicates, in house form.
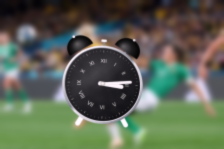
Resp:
h=3 m=14
